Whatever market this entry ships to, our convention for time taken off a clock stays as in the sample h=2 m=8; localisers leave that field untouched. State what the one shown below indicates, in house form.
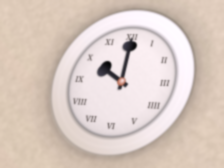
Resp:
h=10 m=0
